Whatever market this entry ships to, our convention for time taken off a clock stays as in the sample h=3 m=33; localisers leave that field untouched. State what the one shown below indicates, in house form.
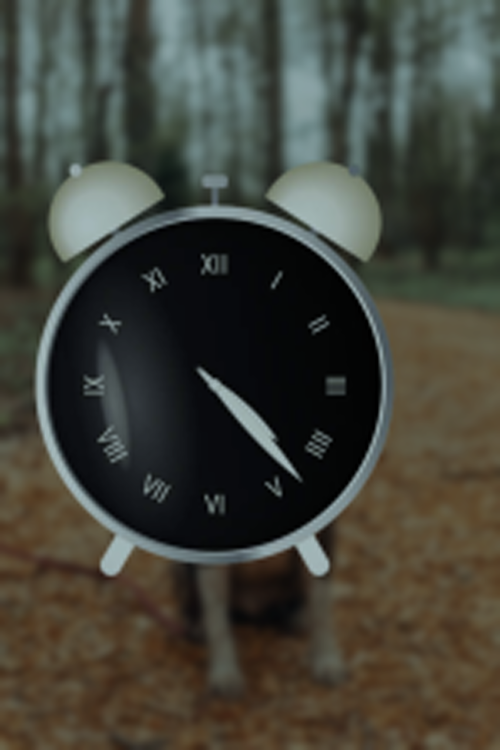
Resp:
h=4 m=23
